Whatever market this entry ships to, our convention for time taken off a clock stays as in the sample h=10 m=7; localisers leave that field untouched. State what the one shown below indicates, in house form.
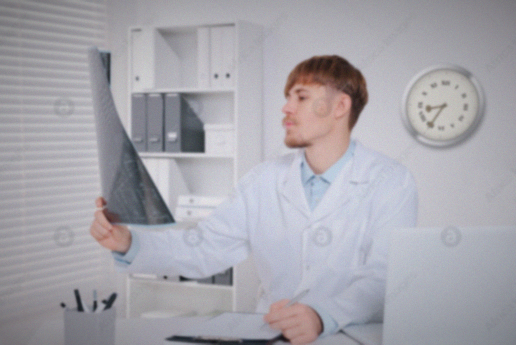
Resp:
h=8 m=35
